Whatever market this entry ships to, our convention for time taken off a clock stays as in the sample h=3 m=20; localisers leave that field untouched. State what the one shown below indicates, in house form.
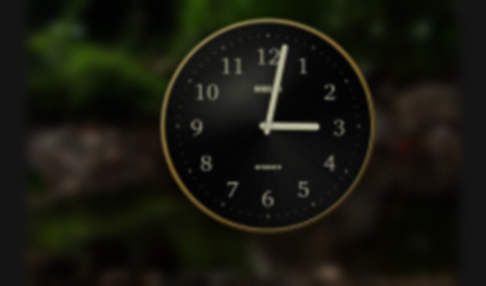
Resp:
h=3 m=2
